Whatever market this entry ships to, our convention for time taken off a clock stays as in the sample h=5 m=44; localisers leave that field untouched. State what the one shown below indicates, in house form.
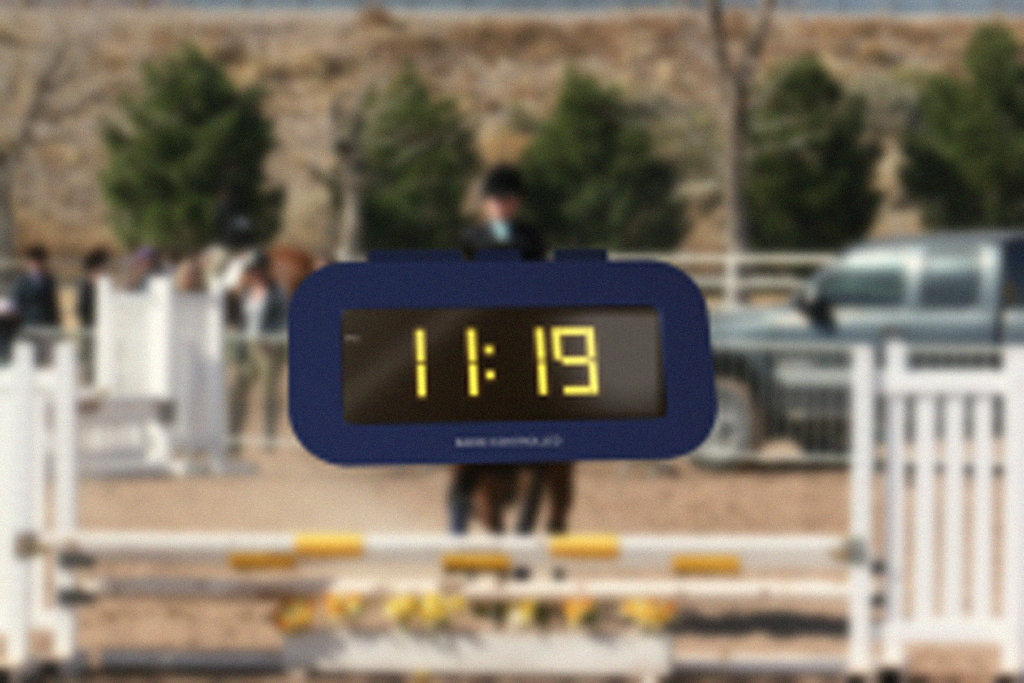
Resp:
h=11 m=19
